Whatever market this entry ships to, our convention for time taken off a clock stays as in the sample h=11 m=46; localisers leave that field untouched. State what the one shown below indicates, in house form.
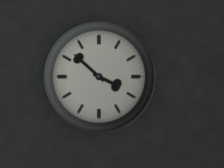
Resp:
h=3 m=52
